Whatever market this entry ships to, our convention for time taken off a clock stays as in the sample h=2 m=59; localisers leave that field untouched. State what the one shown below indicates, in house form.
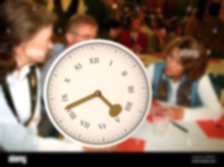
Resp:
h=4 m=42
